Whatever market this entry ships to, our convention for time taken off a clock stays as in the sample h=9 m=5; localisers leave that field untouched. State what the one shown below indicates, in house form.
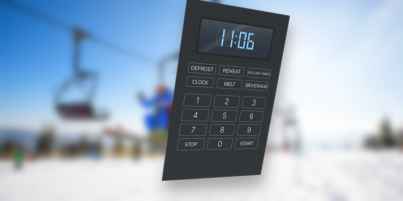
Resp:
h=11 m=6
